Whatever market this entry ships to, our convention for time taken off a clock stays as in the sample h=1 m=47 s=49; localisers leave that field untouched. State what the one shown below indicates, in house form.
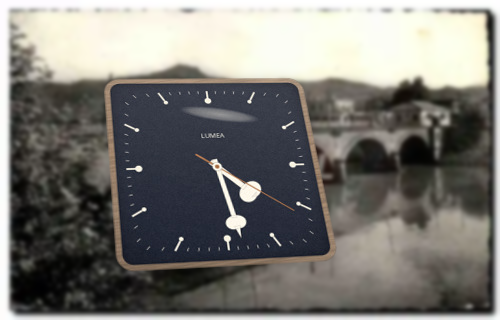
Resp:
h=4 m=28 s=21
